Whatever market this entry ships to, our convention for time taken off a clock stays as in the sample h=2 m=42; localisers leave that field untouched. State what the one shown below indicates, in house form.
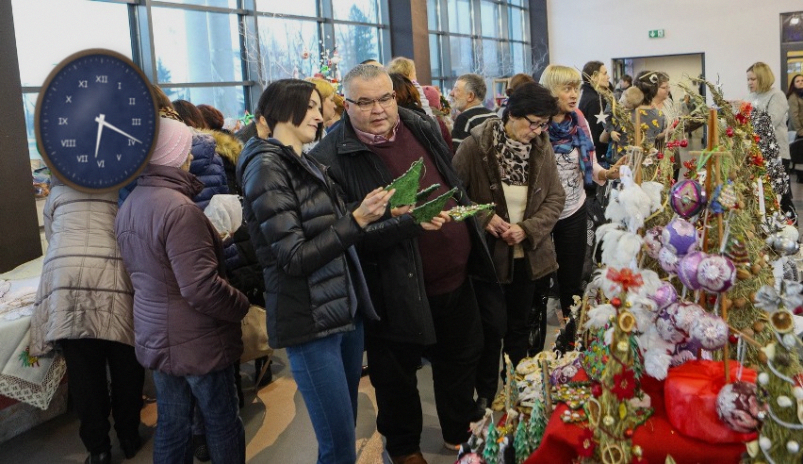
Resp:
h=6 m=19
